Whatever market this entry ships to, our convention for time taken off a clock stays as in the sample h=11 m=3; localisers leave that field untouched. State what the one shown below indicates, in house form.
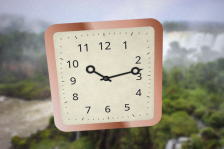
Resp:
h=10 m=13
